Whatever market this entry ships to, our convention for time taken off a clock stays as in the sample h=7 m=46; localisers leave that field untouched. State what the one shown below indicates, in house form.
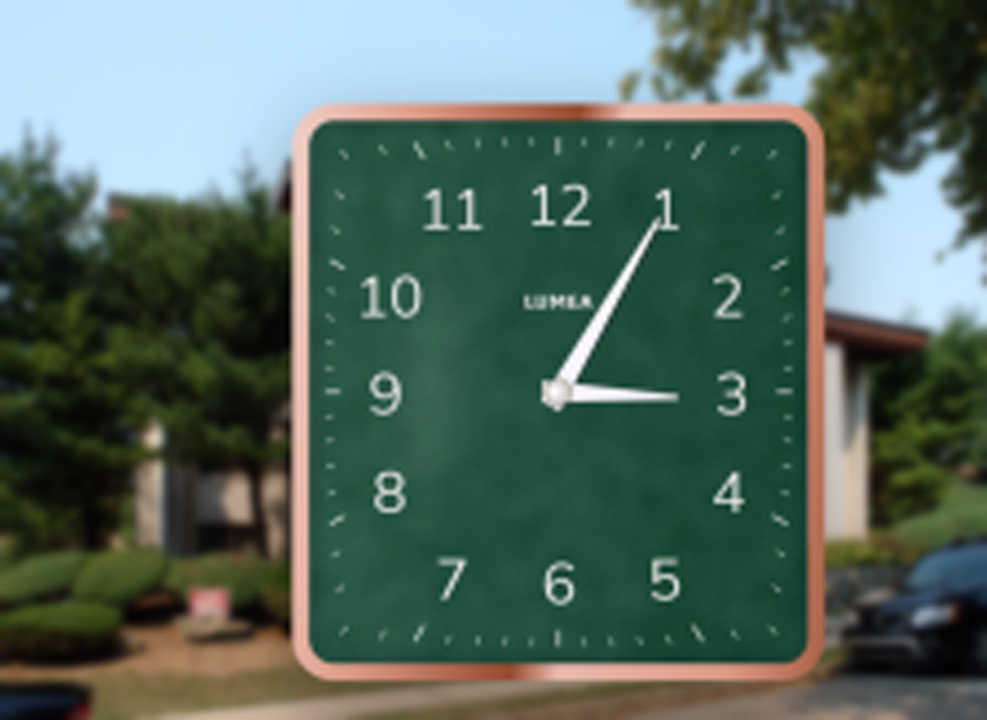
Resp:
h=3 m=5
